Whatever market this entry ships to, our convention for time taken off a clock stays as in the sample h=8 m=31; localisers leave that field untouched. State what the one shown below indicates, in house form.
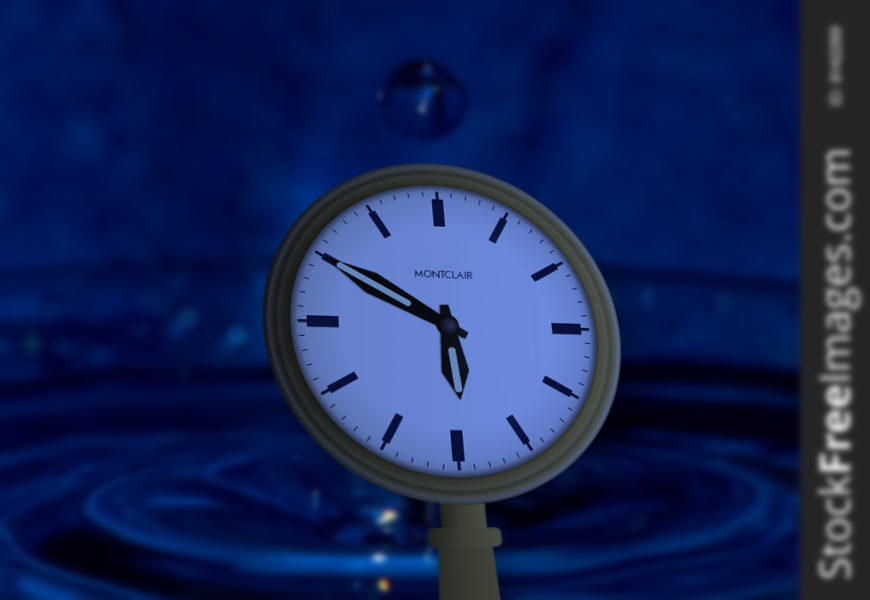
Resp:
h=5 m=50
